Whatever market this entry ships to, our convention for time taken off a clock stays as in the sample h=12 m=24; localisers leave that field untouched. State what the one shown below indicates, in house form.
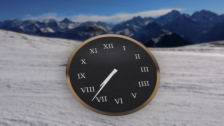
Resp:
h=7 m=37
